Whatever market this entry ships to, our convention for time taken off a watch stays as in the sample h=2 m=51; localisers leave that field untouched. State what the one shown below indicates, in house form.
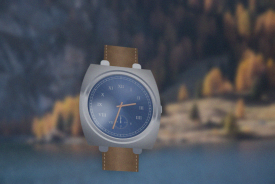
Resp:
h=2 m=33
